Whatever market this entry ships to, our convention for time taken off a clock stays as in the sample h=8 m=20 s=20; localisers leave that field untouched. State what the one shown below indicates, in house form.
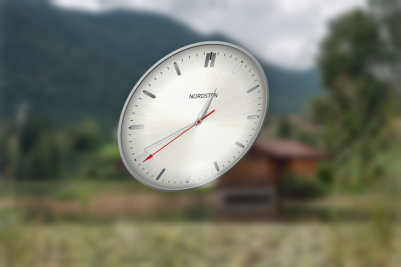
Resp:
h=12 m=40 s=39
